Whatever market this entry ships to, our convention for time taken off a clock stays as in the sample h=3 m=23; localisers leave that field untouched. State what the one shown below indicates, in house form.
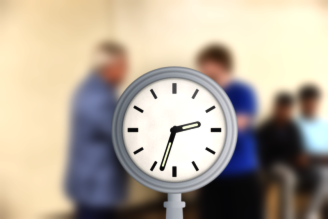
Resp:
h=2 m=33
